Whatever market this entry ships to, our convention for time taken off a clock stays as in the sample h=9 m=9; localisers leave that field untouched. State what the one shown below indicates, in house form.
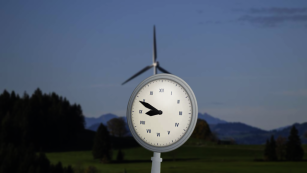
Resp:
h=8 m=49
